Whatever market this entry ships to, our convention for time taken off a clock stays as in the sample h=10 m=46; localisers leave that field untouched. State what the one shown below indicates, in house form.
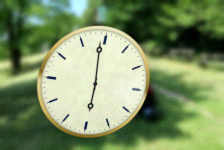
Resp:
h=5 m=59
